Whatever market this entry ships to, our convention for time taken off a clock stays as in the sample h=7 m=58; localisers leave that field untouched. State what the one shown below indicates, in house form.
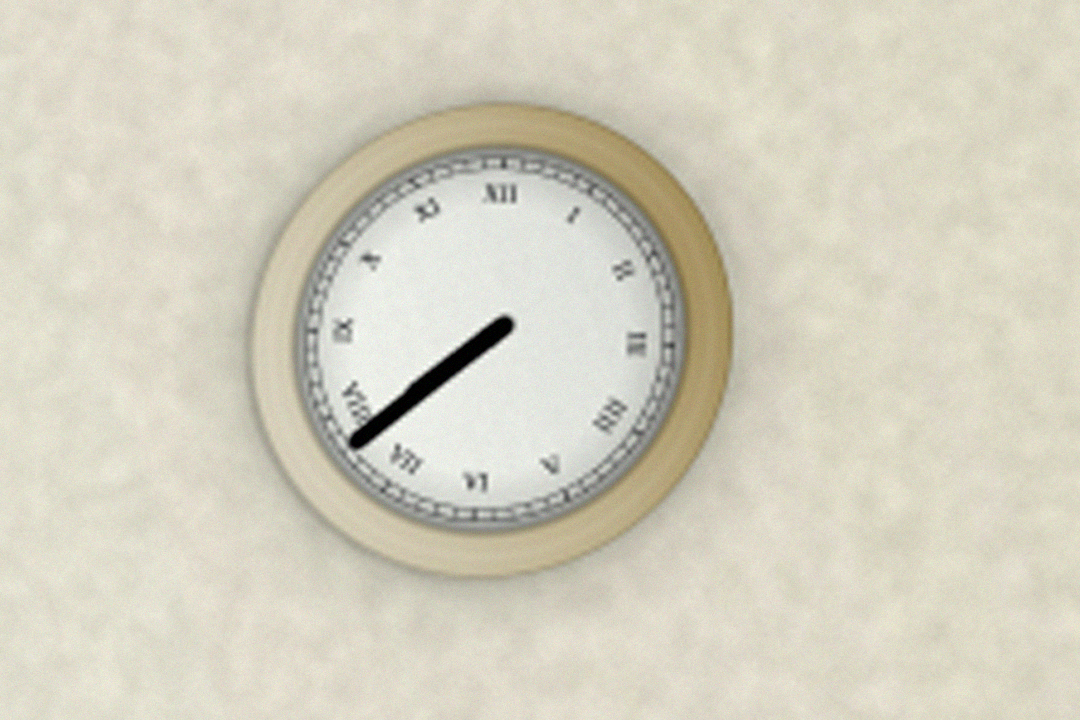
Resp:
h=7 m=38
